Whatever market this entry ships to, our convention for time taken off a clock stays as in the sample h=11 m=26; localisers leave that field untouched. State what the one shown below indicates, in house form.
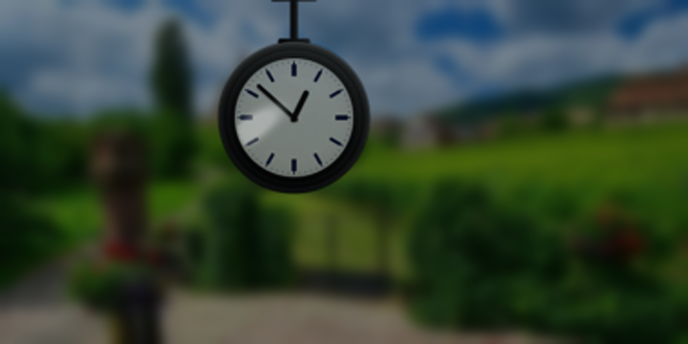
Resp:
h=12 m=52
